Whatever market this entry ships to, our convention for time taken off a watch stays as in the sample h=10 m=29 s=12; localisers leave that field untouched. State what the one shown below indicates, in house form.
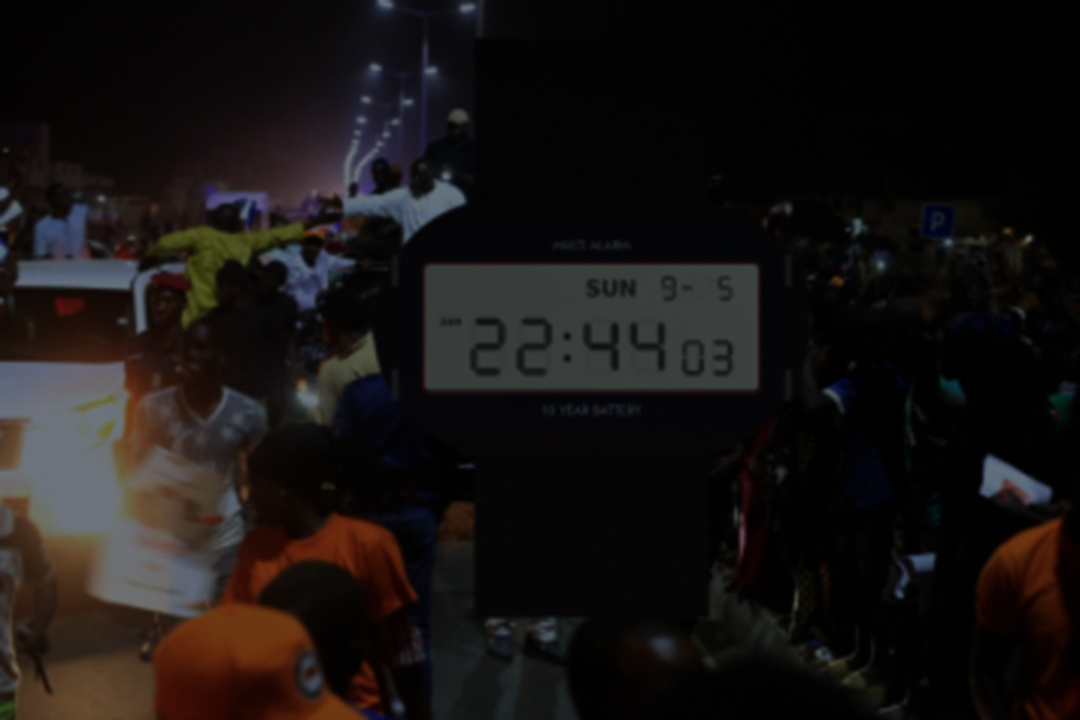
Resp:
h=22 m=44 s=3
